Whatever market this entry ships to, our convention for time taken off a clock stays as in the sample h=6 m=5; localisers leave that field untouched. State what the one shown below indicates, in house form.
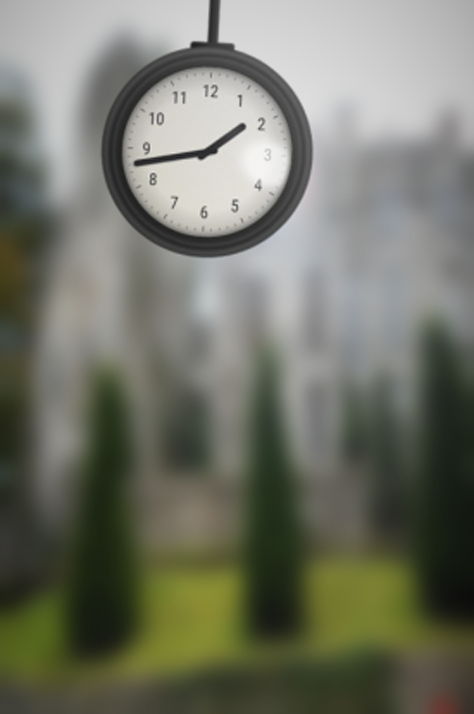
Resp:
h=1 m=43
